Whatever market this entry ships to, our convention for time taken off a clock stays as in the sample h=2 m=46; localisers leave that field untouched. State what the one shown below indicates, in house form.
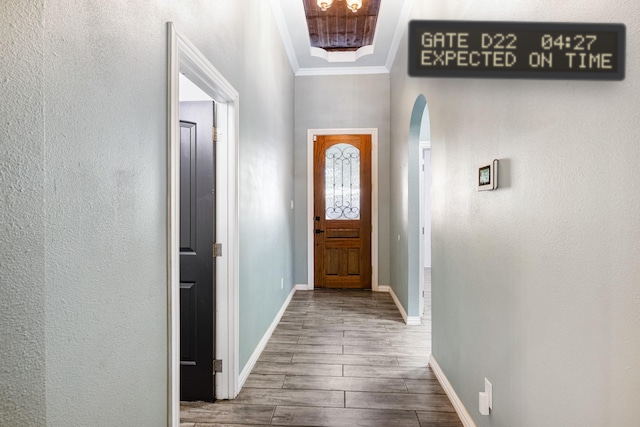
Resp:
h=4 m=27
